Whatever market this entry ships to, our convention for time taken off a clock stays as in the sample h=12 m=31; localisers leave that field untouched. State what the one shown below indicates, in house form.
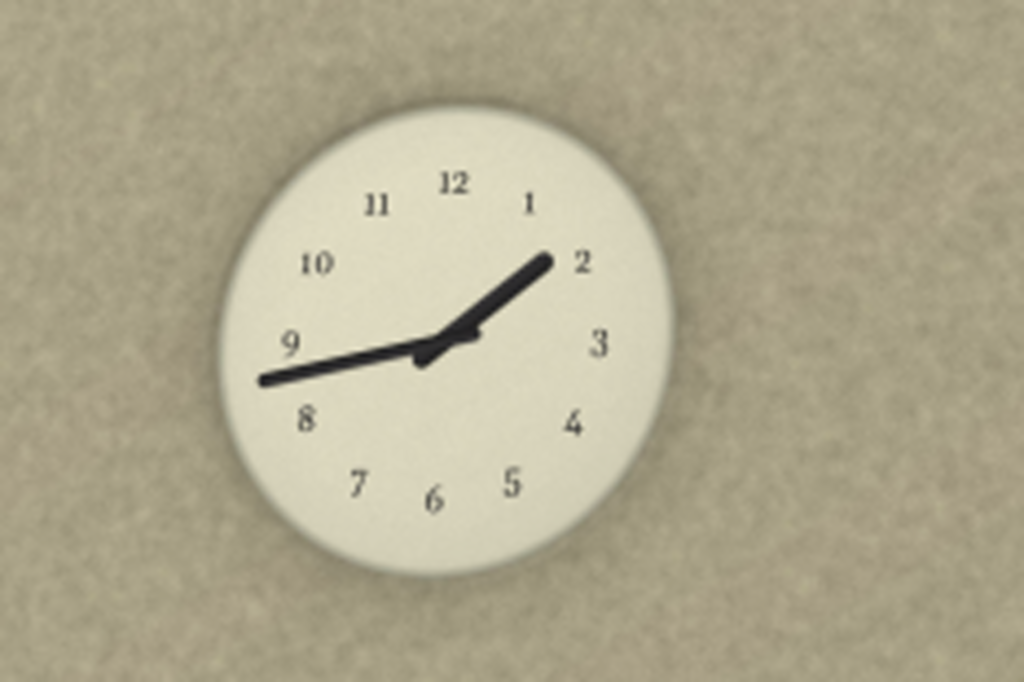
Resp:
h=1 m=43
